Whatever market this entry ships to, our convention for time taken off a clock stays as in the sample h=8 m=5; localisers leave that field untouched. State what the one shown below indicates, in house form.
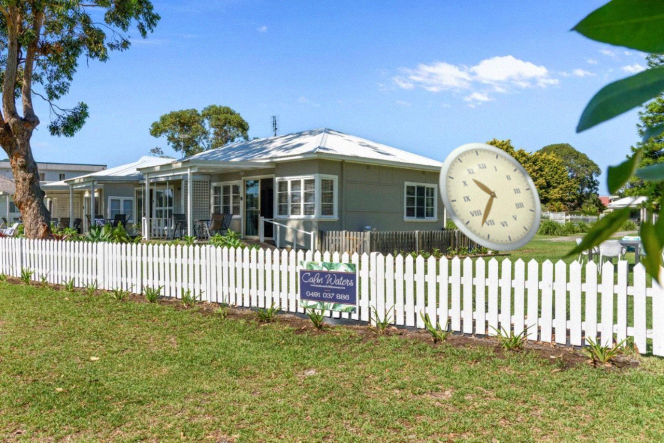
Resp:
h=10 m=37
